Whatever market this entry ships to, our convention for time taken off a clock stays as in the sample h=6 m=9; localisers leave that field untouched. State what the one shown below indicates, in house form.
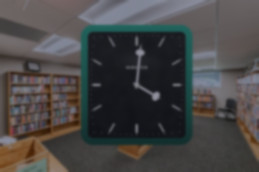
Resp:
h=4 m=1
